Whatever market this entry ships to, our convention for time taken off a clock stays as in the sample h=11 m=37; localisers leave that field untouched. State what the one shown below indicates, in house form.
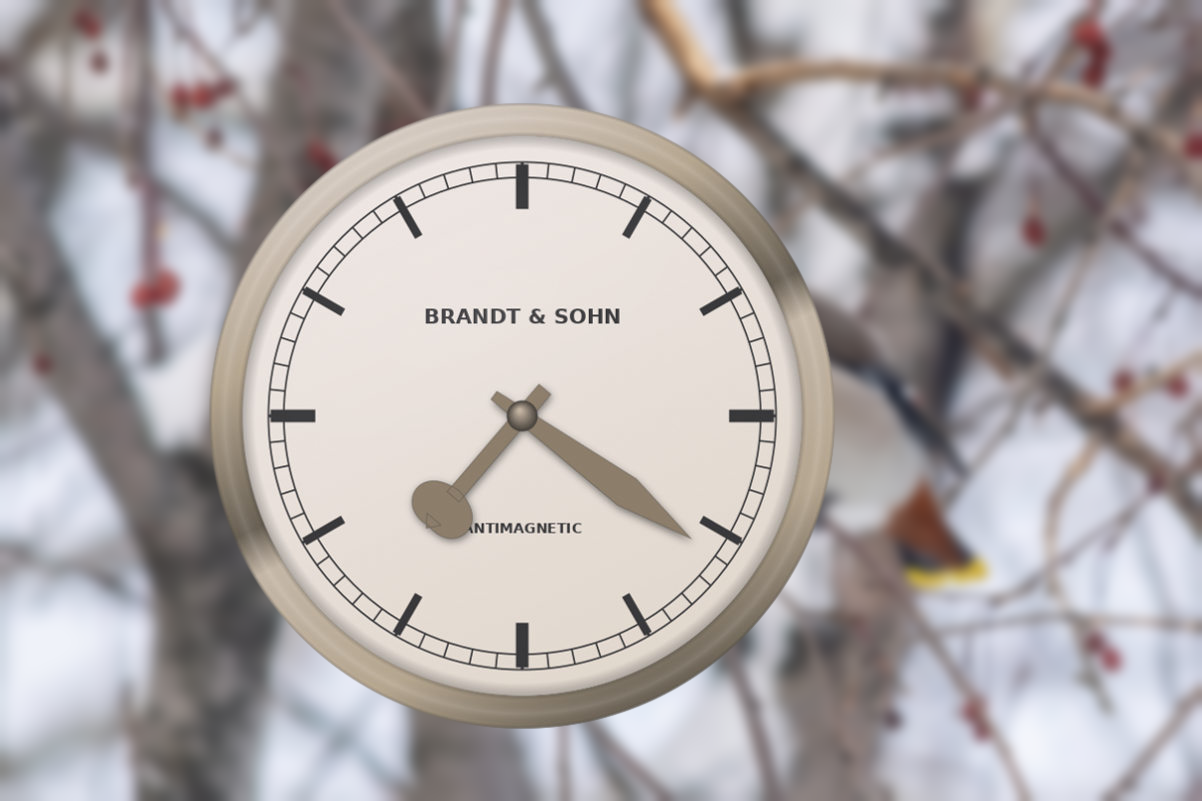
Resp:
h=7 m=21
